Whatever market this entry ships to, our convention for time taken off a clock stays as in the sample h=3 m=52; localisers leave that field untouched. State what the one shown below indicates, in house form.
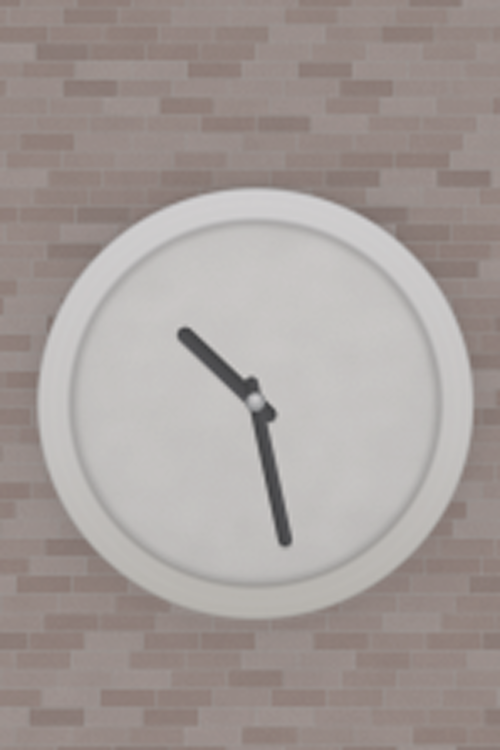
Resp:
h=10 m=28
